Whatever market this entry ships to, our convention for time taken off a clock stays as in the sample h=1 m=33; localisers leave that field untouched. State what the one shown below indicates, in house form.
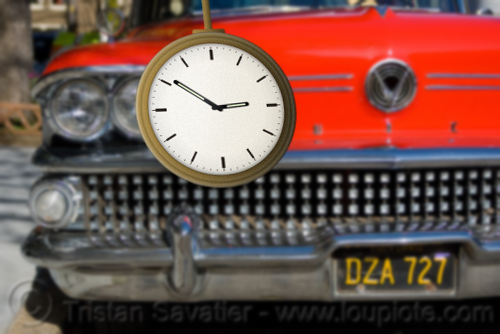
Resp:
h=2 m=51
